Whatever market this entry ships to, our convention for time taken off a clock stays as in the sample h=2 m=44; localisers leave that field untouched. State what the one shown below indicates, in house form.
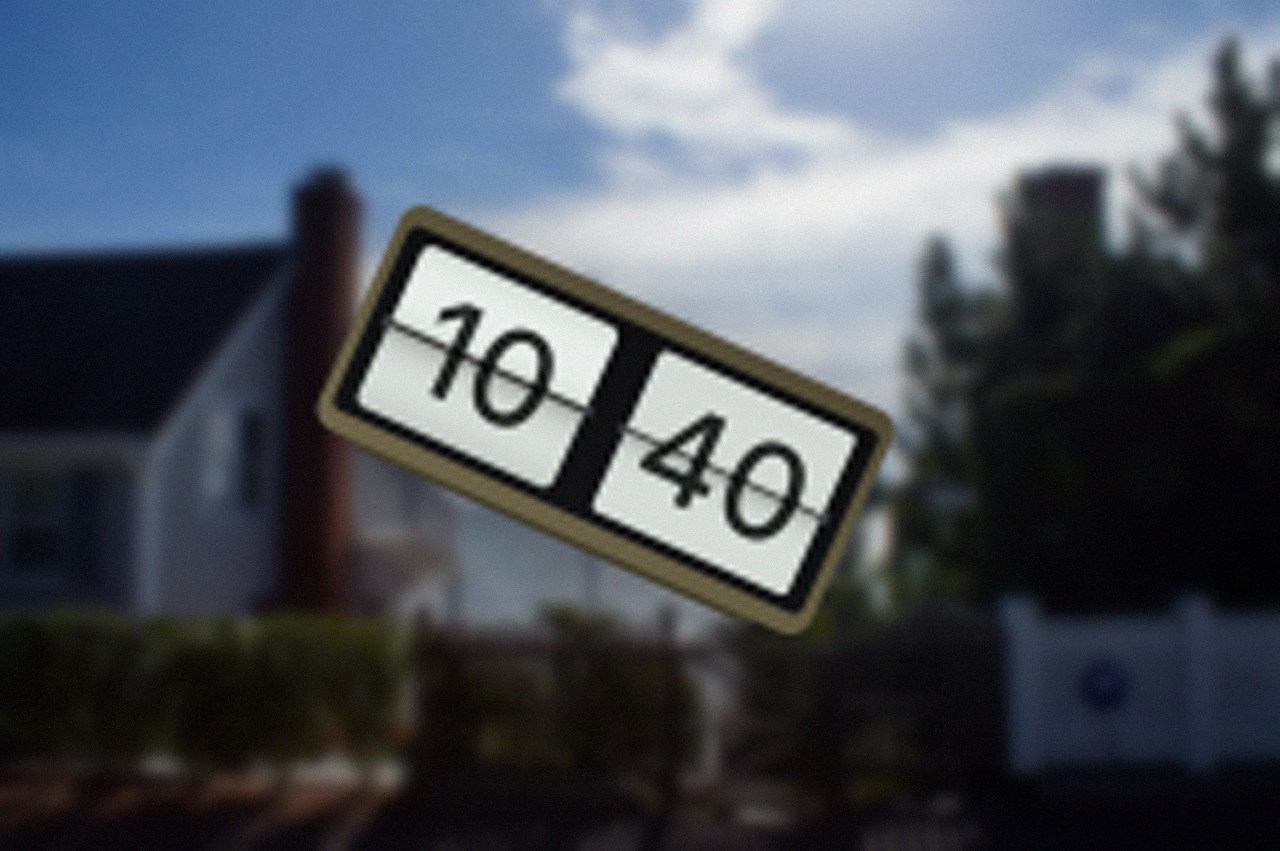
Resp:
h=10 m=40
